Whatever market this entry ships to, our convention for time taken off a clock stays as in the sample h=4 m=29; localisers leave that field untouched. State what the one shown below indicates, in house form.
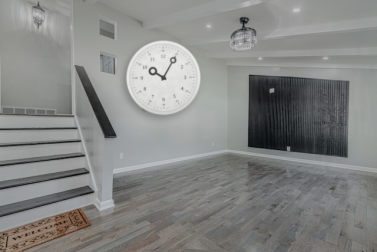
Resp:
h=10 m=5
